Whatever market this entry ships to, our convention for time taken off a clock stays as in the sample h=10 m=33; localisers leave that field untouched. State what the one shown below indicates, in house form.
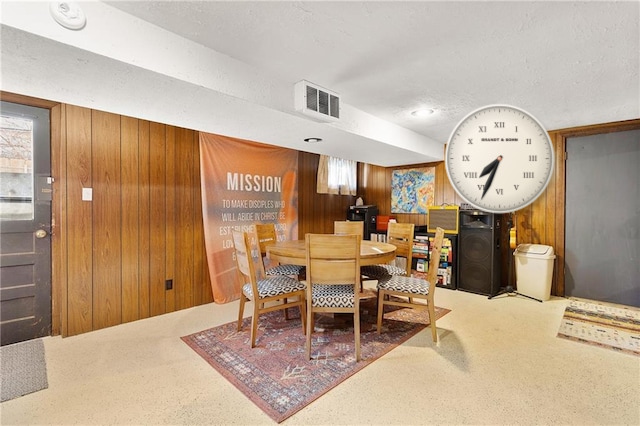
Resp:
h=7 m=34
